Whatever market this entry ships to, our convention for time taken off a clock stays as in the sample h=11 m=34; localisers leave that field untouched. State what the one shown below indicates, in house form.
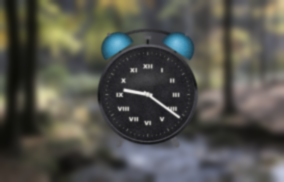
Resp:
h=9 m=21
